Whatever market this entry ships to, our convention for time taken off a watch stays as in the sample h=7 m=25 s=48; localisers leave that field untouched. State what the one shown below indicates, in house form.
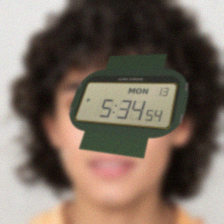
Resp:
h=5 m=34 s=54
